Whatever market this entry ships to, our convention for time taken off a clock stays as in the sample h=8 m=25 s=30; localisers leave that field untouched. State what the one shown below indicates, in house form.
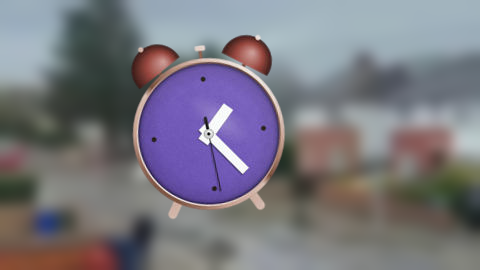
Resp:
h=1 m=23 s=29
